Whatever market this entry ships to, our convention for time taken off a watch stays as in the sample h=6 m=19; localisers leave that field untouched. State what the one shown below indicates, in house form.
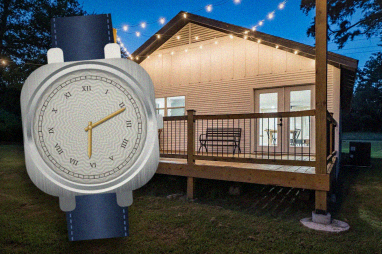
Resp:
h=6 m=11
